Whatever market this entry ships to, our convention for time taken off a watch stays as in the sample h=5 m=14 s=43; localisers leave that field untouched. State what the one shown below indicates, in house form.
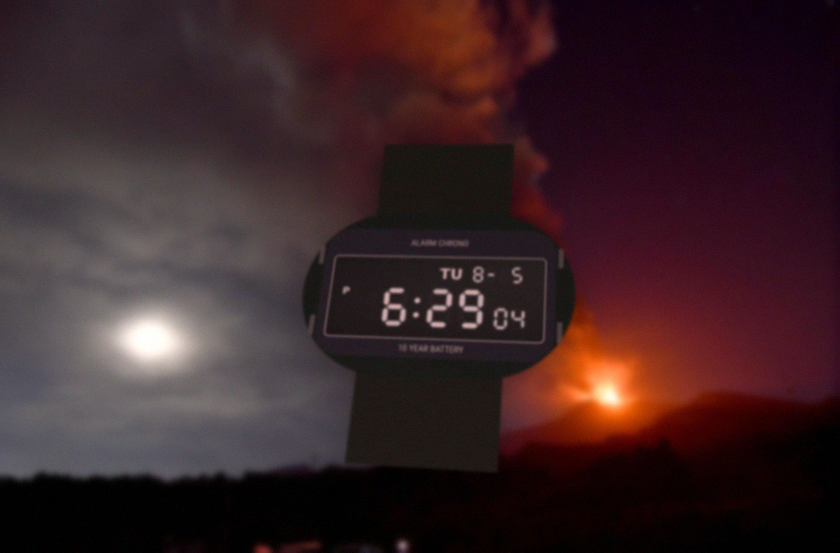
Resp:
h=6 m=29 s=4
